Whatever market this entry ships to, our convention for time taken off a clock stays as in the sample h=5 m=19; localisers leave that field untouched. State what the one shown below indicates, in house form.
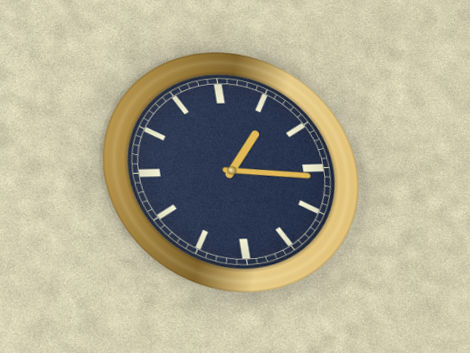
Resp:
h=1 m=16
